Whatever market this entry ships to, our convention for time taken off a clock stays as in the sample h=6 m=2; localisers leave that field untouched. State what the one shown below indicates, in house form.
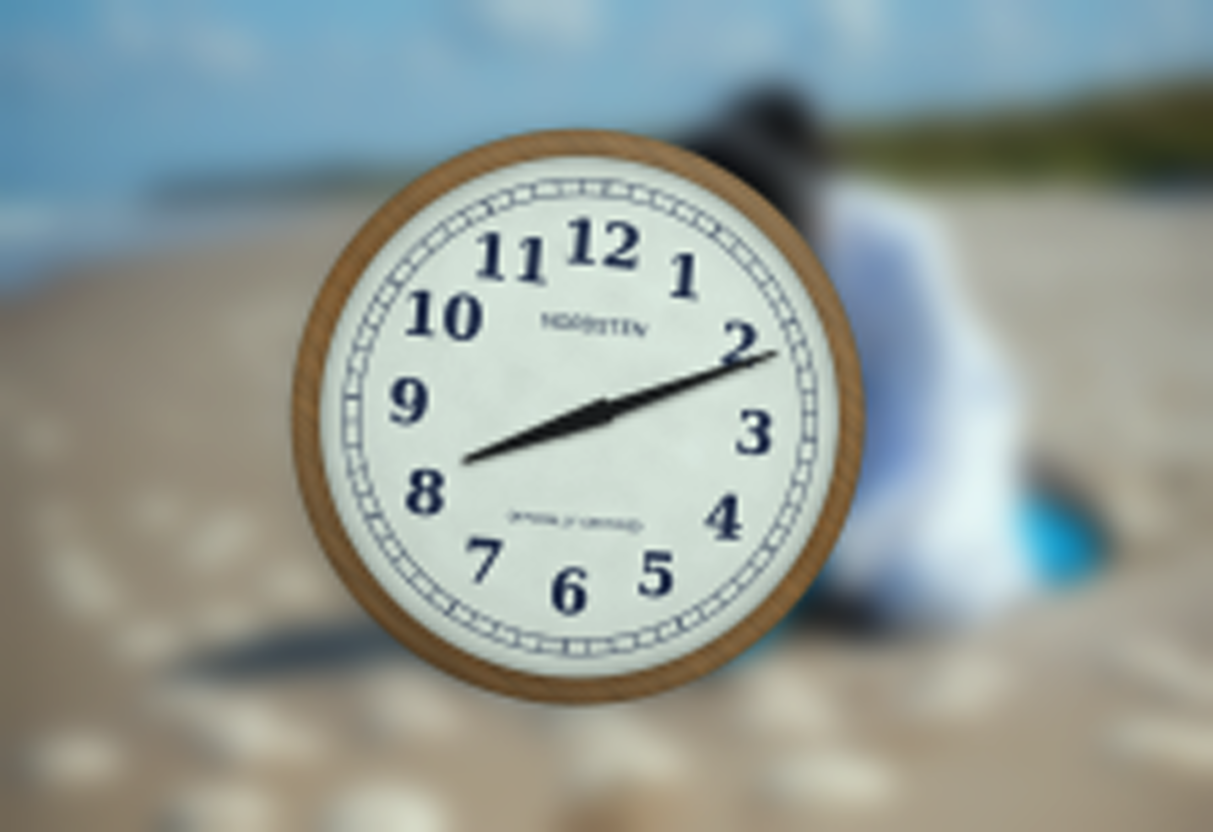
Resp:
h=8 m=11
